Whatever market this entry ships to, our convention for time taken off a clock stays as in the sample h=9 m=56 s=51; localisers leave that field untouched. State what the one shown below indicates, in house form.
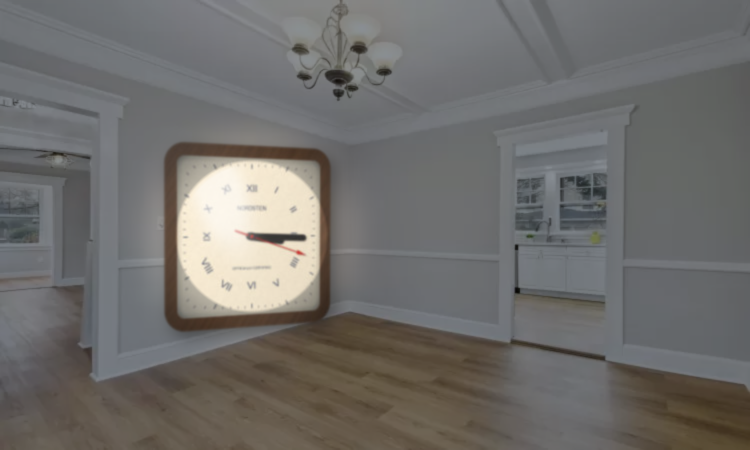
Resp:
h=3 m=15 s=18
